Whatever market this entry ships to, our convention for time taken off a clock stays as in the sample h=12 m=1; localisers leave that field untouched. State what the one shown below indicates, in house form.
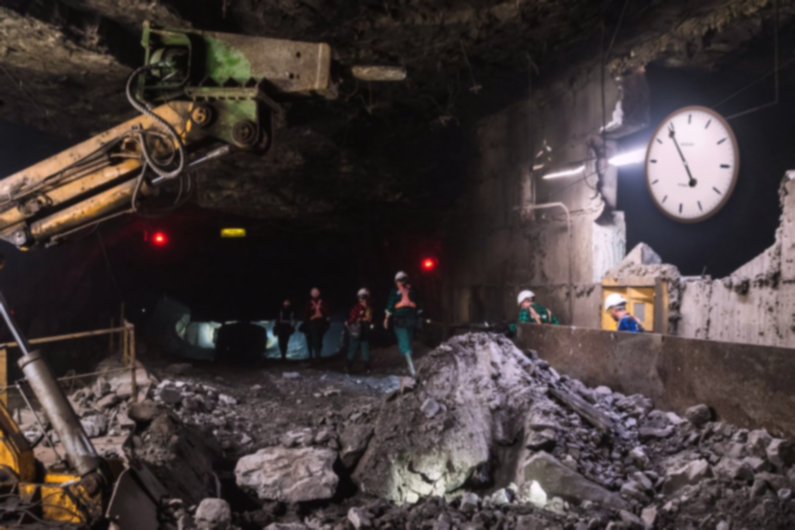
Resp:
h=4 m=54
